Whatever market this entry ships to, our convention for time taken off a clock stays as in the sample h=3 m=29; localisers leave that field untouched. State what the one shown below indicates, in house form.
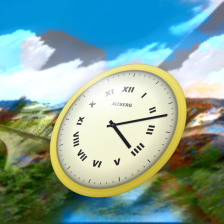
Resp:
h=4 m=12
